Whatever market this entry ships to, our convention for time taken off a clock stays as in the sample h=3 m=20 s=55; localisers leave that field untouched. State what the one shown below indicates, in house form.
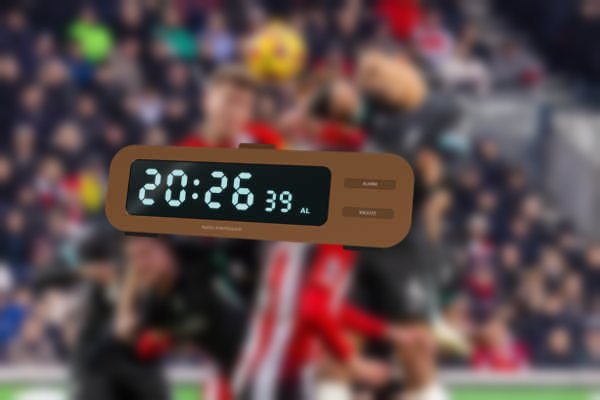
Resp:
h=20 m=26 s=39
